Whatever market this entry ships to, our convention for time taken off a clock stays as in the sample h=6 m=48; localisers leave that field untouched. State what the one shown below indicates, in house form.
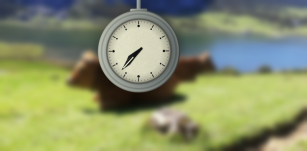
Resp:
h=7 m=37
